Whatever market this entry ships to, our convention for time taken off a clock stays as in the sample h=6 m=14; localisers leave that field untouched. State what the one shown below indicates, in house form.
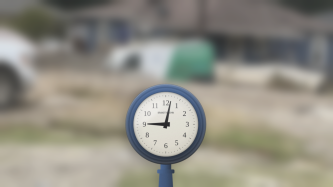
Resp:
h=9 m=2
